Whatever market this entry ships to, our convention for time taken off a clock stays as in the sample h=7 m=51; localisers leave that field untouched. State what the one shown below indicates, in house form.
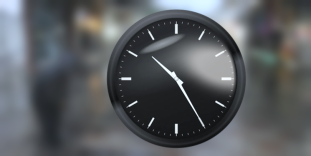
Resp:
h=10 m=25
